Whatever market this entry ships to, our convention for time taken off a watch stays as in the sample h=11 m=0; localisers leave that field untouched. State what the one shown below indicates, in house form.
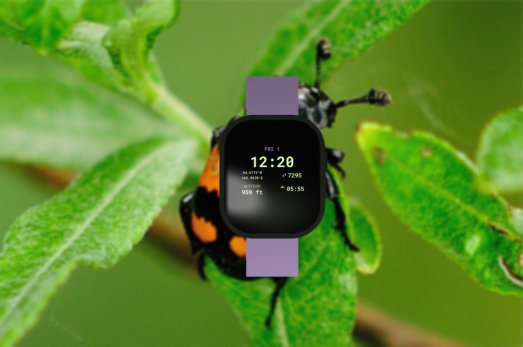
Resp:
h=12 m=20
